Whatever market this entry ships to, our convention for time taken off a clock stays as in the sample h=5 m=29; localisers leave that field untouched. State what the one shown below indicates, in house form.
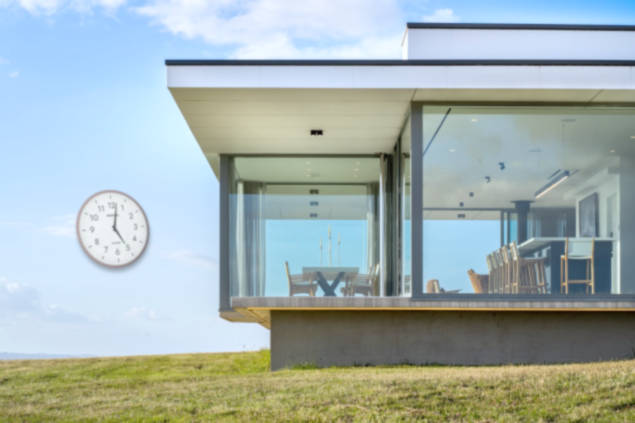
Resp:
h=5 m=2
